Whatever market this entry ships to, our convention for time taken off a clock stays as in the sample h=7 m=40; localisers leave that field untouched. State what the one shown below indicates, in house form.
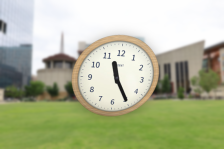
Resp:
h=11 m=25
